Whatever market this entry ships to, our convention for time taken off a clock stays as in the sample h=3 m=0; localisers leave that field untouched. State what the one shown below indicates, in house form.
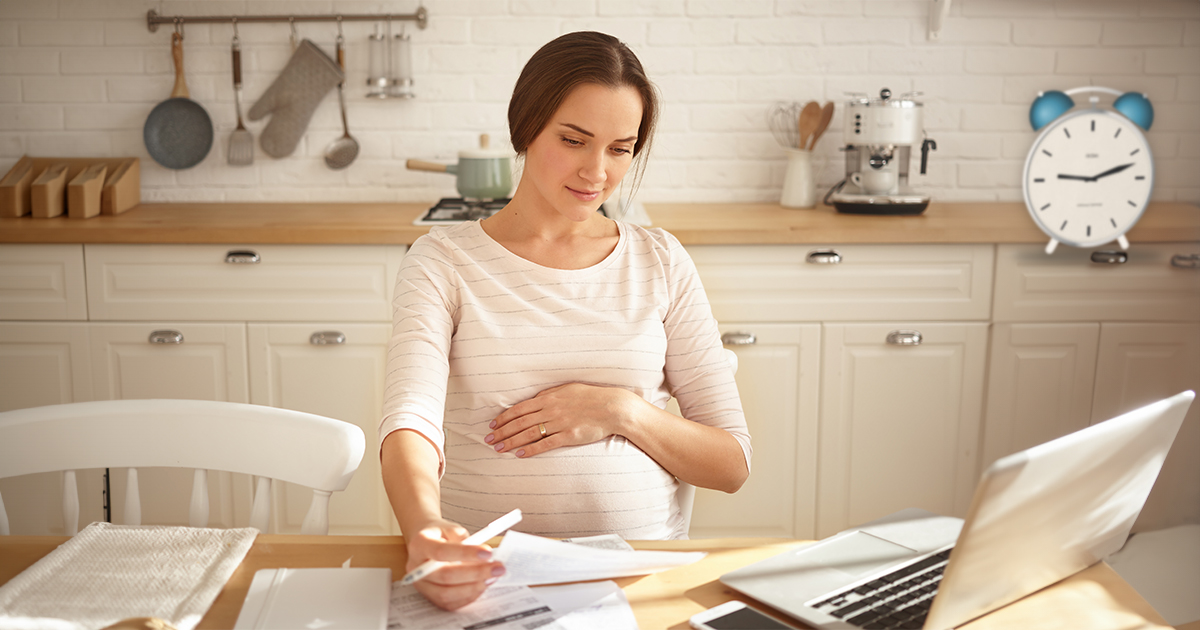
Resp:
h=9 m=12
